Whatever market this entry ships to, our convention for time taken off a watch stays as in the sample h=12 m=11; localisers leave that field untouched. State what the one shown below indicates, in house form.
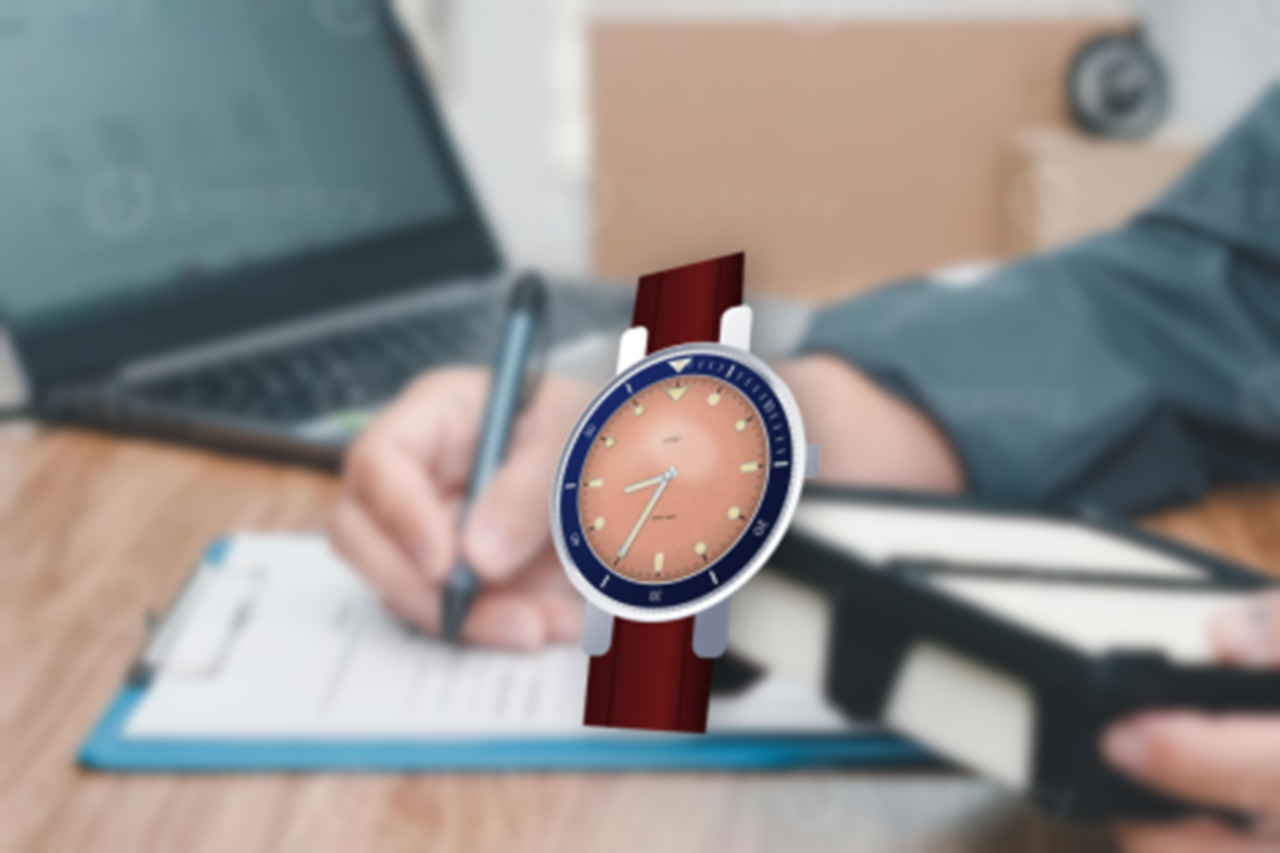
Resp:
h=8 m=35
